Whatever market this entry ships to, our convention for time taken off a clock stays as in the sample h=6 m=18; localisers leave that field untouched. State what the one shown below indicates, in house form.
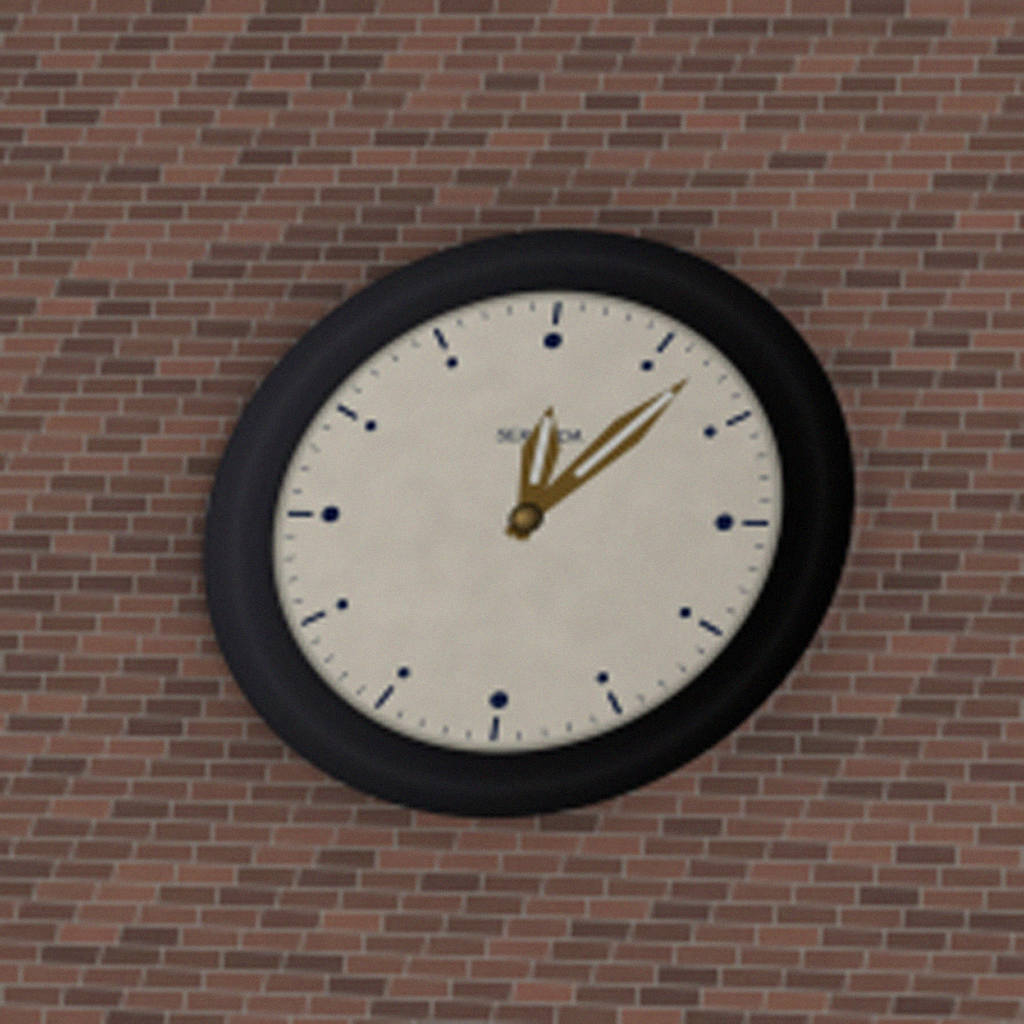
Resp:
h=12 m=7
